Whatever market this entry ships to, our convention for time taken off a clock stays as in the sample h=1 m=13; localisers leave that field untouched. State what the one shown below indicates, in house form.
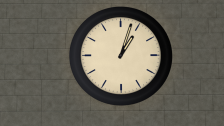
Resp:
h=1 m=3
